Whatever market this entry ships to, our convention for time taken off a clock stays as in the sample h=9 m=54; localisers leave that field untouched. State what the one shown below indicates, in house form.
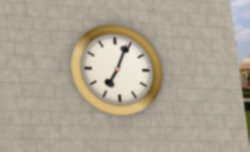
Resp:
h=7 m=4
